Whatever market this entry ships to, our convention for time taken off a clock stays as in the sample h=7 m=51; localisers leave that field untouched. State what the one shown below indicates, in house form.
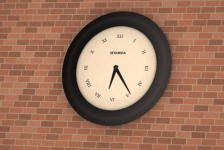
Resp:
h=6 m=24
